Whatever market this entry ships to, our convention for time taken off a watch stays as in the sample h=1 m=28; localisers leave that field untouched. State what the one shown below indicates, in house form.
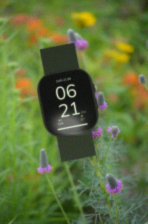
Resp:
h=6 m=21
